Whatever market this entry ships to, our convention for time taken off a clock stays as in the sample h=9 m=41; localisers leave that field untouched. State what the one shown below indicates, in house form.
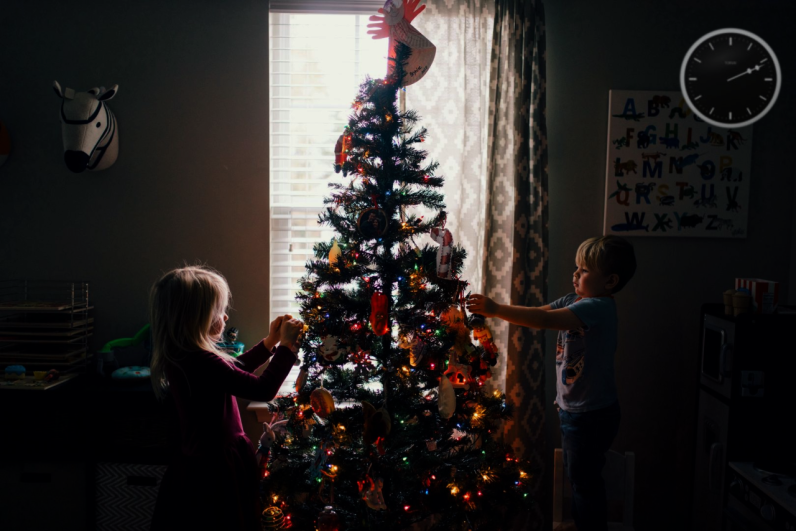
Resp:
h=2 m=11
